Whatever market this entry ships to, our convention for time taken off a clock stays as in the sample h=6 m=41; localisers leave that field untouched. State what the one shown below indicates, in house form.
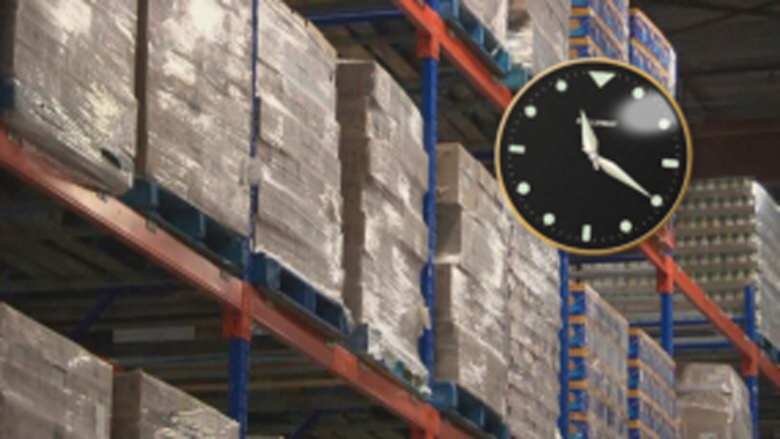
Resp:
h=11 m=20
